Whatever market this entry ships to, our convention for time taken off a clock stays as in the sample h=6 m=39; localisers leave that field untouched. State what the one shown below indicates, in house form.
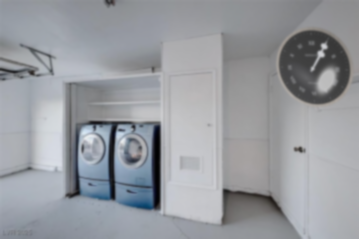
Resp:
h=1 m=5
